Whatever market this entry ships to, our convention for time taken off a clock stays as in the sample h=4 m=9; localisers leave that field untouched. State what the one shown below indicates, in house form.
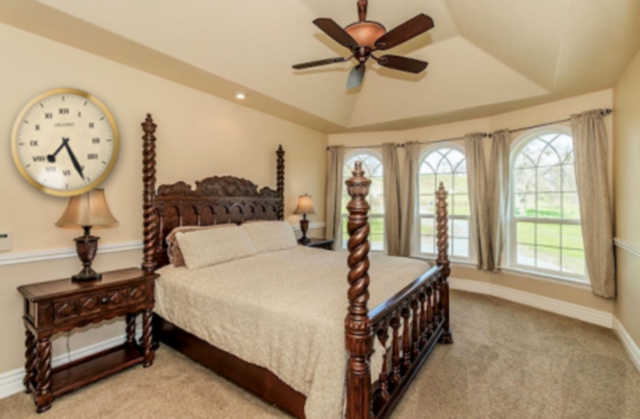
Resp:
h=7 m=26
